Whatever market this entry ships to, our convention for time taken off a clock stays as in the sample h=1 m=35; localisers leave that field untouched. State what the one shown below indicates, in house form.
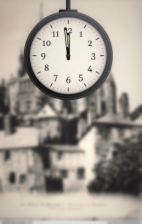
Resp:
h=11 m=59
